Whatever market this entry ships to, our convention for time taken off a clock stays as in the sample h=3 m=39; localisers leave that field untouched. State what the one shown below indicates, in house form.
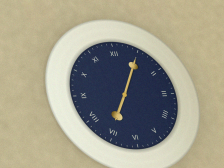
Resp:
h=7 m=5
